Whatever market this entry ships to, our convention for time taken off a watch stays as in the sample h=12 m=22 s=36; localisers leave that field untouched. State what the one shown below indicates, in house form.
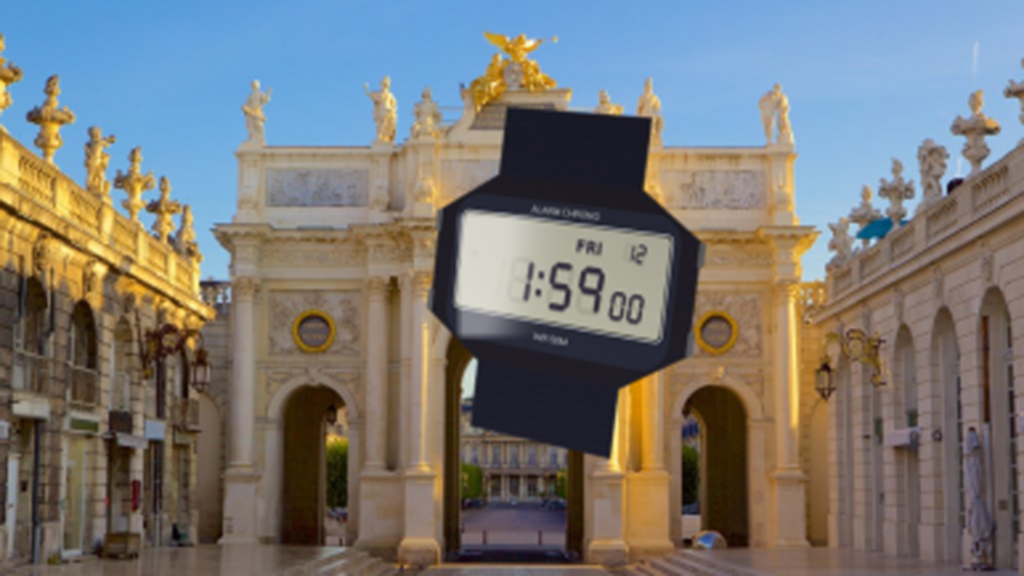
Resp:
h=1 m=59 s=0
